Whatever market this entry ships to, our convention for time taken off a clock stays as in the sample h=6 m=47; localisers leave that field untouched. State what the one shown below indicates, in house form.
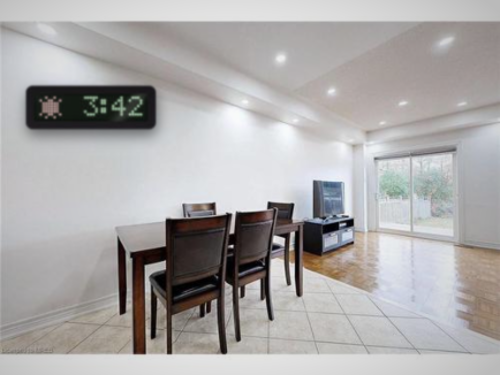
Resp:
h=3 m=42
